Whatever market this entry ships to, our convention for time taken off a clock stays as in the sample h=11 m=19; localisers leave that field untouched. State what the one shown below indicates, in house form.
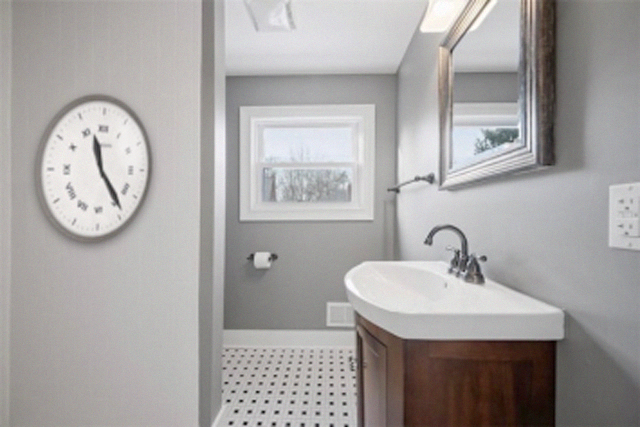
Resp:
h=11 m=24
